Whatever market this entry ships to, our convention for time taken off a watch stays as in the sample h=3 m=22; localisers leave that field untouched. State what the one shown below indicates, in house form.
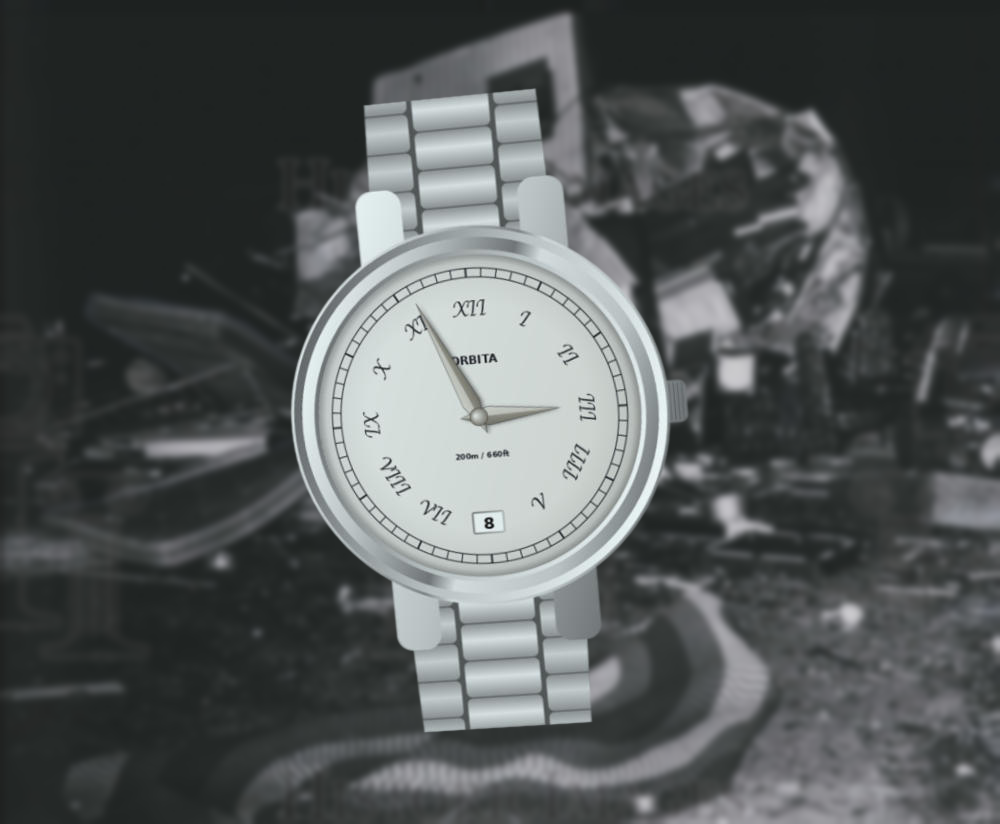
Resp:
h=2 m=56
